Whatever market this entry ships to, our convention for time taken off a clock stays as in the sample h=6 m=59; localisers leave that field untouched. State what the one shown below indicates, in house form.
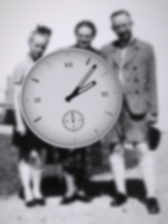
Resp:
h=2 m=7
